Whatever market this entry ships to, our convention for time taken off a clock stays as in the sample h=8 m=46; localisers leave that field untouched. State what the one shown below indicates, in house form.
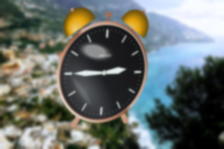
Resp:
h=2 m=45
